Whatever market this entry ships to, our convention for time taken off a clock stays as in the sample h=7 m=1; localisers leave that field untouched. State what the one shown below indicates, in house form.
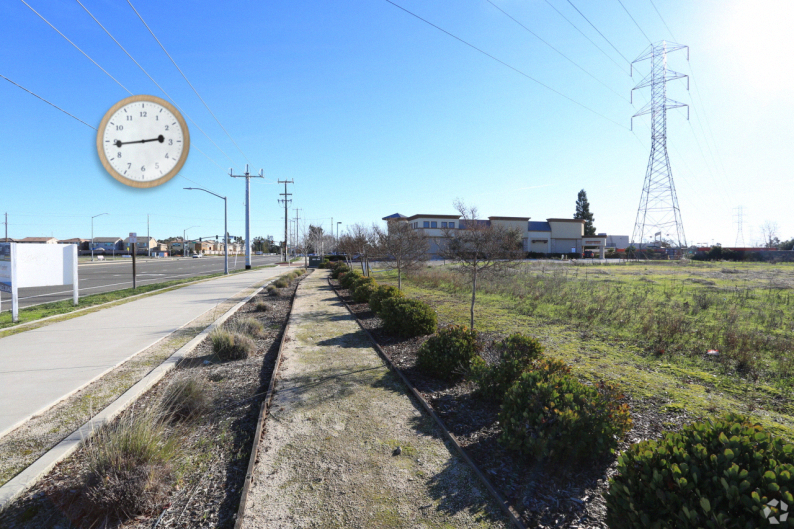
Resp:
h=2 m=44
